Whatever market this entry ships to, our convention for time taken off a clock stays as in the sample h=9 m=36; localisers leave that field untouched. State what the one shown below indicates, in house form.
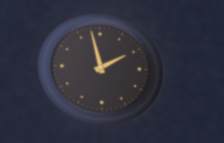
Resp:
h=1 m=58
